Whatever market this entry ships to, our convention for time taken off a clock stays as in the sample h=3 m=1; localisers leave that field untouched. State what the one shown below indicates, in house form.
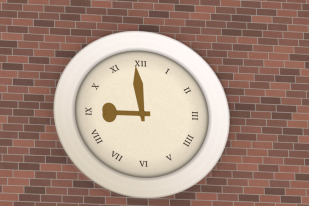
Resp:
h=8 m=59
